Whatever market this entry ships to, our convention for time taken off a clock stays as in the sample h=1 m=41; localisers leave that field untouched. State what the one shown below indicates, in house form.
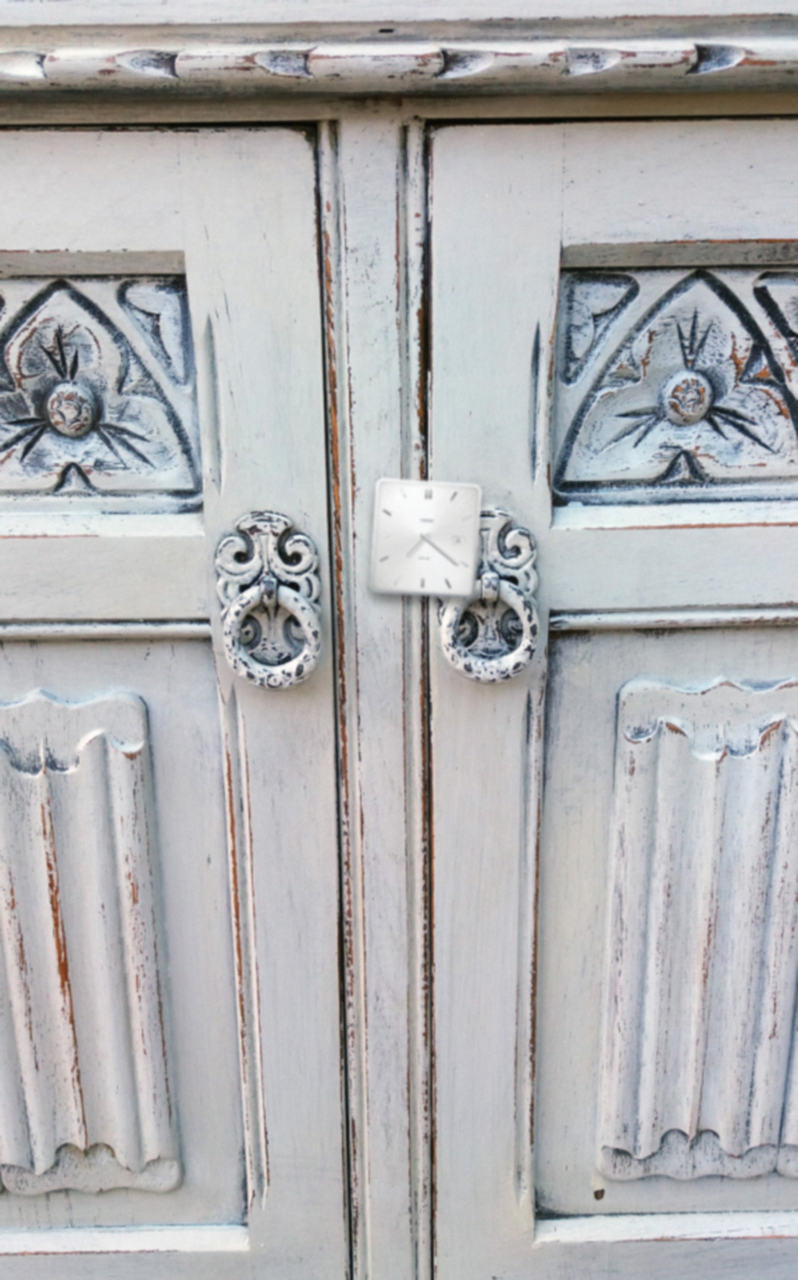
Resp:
h=7 m=21
